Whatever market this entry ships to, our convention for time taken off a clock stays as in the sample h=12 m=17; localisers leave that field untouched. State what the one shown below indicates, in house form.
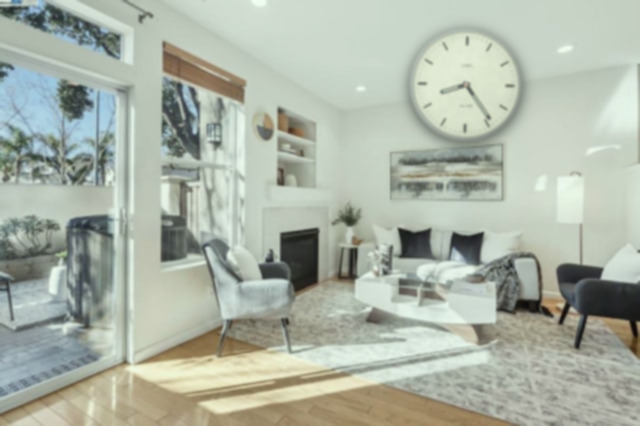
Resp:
h=8 m=24
